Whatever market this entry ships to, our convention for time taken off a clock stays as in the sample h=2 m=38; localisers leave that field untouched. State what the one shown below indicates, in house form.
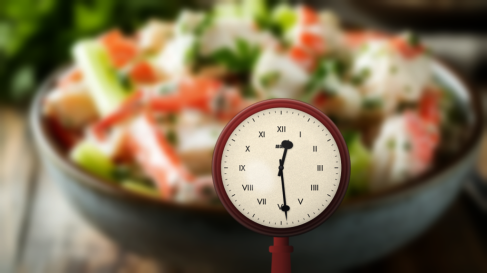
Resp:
h=12 m=29
